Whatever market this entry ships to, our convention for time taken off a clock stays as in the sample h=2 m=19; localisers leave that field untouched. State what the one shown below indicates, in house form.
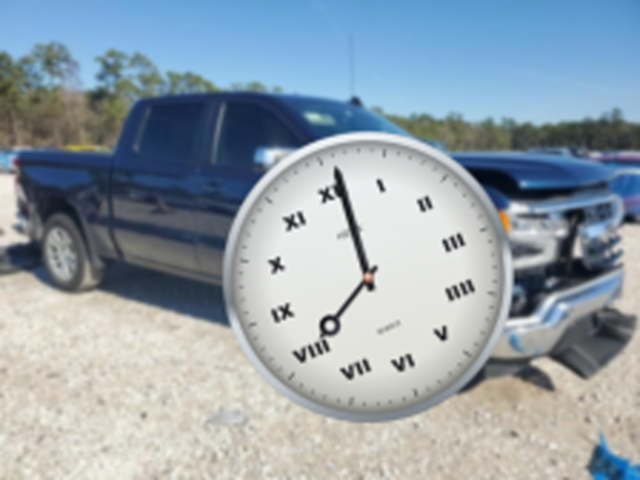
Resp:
h=8 m=1
